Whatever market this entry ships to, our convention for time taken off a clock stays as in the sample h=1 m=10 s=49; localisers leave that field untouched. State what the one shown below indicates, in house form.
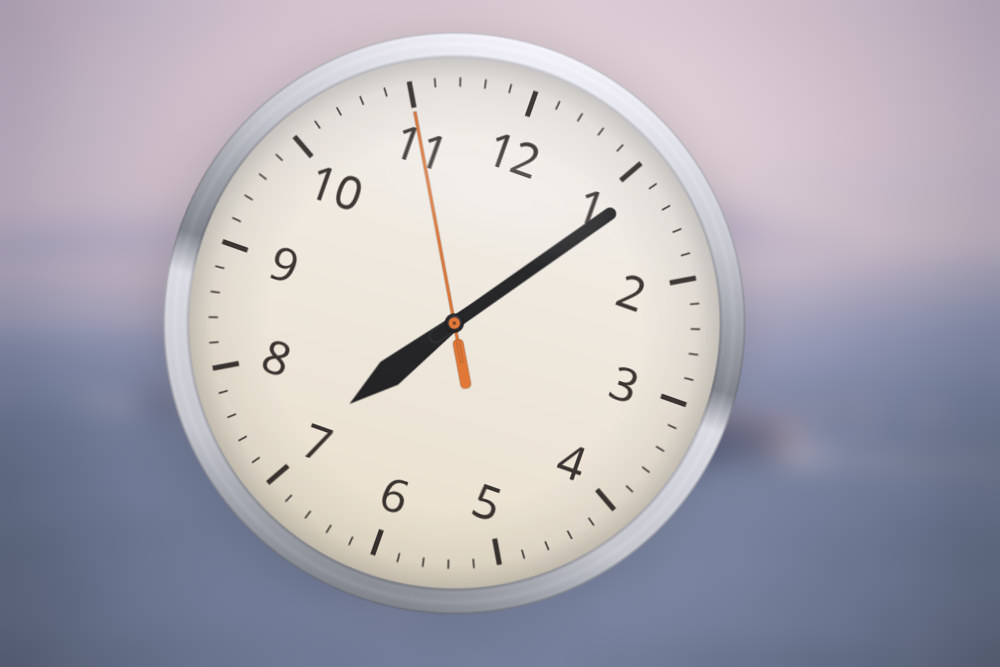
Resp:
h=7 m=5 s=55
